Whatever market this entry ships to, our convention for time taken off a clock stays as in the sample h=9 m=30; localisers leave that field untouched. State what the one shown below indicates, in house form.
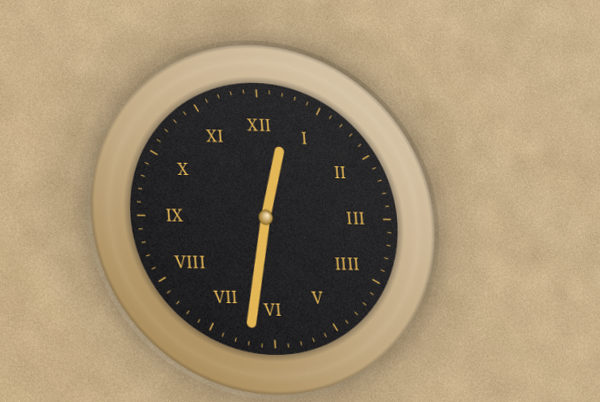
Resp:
h=12 m=32
